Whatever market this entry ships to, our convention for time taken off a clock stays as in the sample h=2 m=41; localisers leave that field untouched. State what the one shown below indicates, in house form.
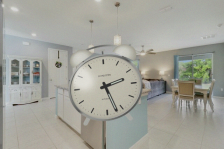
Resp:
h=2 m=27
